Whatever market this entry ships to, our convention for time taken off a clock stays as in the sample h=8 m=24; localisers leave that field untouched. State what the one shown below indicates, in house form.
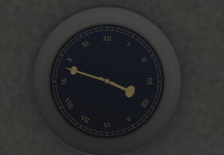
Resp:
h=3 m=48
